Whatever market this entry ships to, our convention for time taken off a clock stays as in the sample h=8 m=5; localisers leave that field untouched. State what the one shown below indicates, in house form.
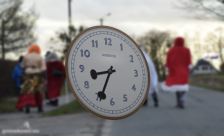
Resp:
h=8 m=34
